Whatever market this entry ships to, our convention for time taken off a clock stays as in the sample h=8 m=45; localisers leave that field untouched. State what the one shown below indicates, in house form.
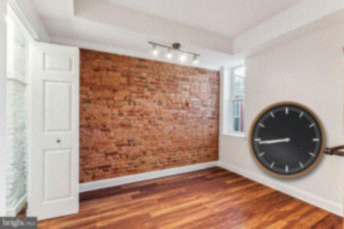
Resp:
h=8 m=44
